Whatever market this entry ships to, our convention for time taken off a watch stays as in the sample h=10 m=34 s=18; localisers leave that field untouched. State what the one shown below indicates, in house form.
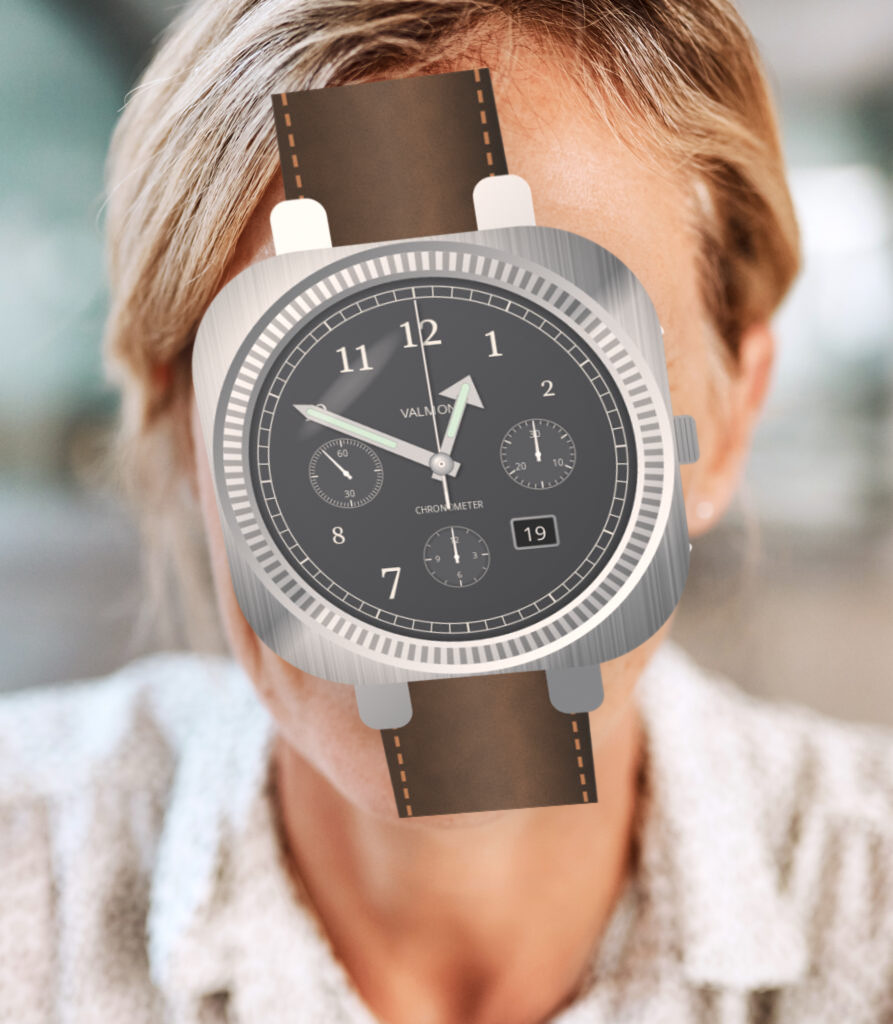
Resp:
h=12 m=49 s=54
